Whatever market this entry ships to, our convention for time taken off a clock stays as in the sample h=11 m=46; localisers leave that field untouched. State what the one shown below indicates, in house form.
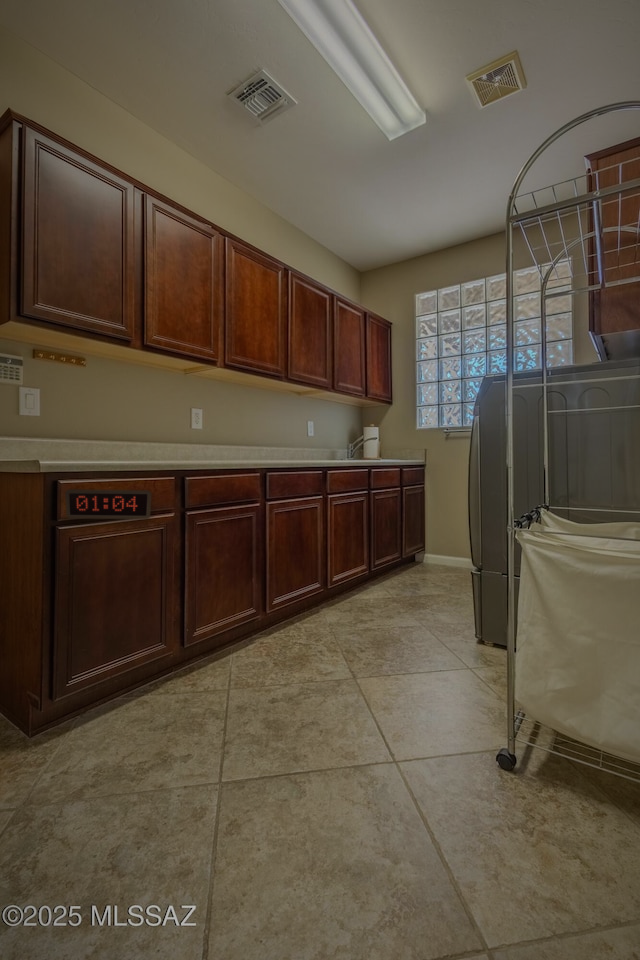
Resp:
h=1 m=4
